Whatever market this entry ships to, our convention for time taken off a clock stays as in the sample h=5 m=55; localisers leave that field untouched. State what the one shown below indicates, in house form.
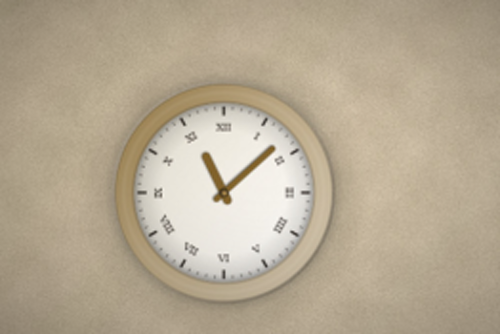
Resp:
h=11 m=8
